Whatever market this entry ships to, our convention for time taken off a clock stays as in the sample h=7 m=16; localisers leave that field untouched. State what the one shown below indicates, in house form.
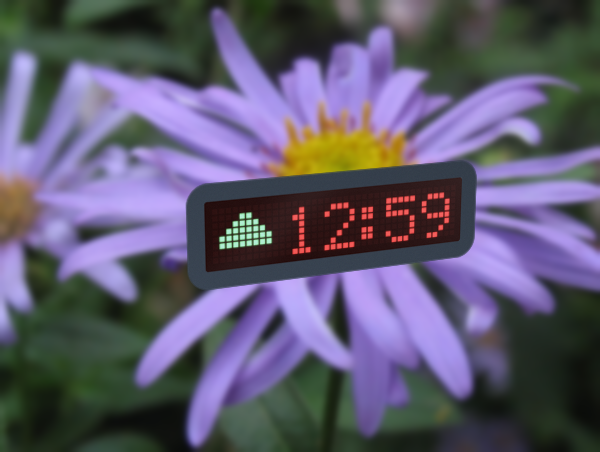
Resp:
h=12 m=59
